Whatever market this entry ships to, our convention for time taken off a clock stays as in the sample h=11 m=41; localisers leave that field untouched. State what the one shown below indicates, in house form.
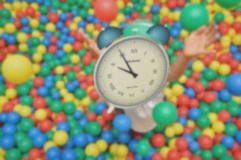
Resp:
h=9 m=55
